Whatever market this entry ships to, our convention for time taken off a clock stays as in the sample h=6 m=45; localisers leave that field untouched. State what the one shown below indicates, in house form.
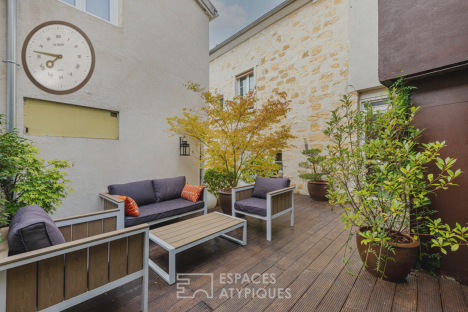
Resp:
h=7 m=47
